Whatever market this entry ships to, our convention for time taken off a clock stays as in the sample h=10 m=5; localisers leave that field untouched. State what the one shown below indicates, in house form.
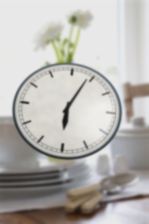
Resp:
h=6 m=4
